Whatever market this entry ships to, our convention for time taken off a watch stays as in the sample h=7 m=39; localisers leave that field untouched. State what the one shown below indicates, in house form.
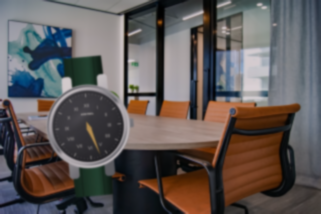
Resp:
h=5 m=27
